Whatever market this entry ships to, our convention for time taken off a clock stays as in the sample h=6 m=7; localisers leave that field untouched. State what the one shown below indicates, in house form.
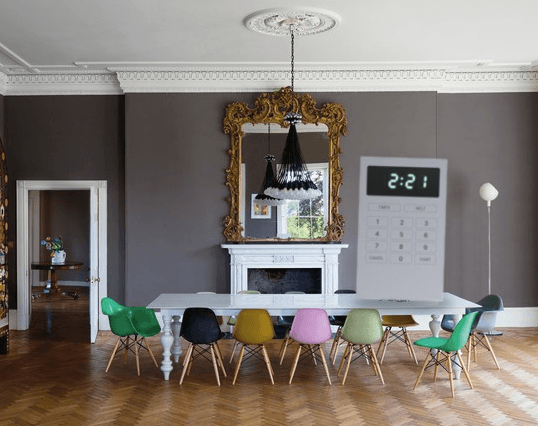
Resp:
h=2 m=21
